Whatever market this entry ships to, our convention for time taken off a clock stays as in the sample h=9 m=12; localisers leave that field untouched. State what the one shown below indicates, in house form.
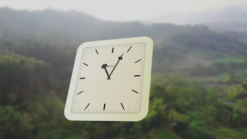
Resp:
h=11 m=4
